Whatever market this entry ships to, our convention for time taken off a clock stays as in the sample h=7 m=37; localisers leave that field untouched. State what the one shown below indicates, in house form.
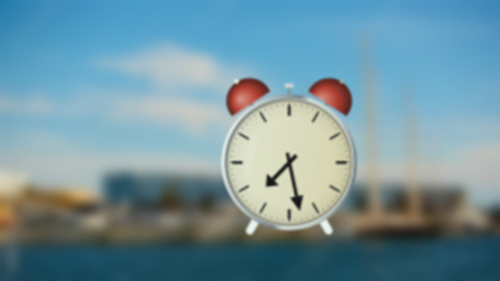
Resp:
h=7 m=28
